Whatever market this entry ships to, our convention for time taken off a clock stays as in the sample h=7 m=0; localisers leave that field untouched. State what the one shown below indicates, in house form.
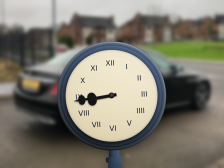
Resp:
h=8 m=44
